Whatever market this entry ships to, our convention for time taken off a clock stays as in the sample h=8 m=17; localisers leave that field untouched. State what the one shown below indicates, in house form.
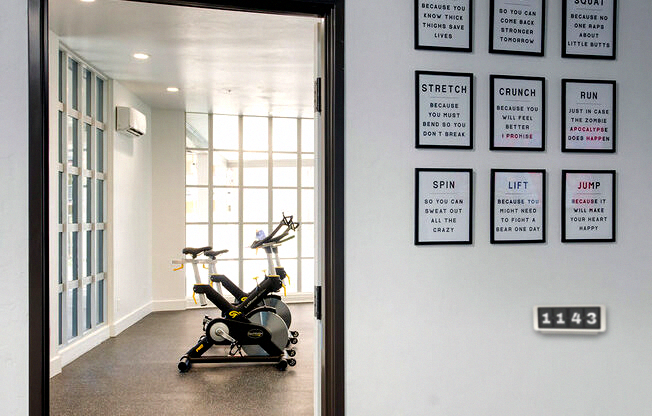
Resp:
h=11 m=43
